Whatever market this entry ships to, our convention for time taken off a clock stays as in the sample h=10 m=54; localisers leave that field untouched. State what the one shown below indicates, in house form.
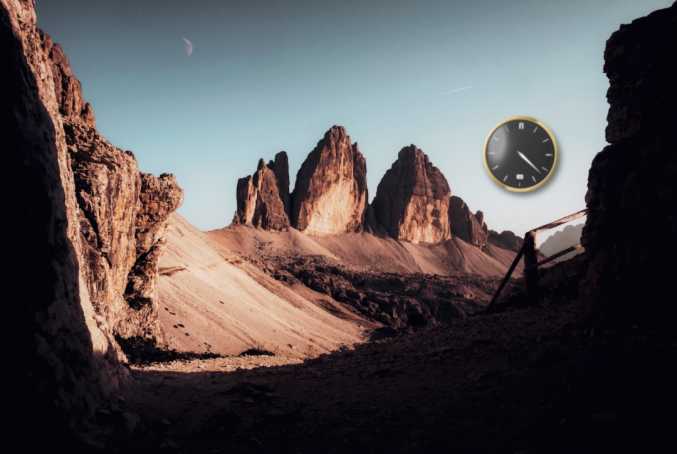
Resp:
h=4 m=22
